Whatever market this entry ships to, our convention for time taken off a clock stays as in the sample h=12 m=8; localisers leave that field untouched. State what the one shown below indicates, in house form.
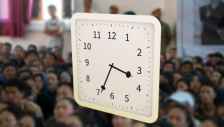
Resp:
h=3 m=34
